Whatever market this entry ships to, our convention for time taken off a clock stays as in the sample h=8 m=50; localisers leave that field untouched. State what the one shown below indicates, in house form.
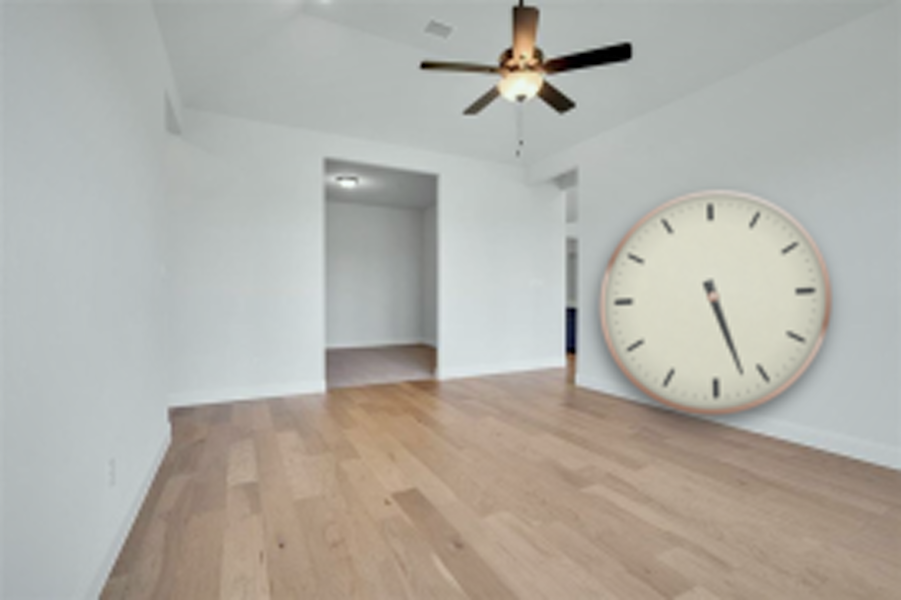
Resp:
h=5 m=27
